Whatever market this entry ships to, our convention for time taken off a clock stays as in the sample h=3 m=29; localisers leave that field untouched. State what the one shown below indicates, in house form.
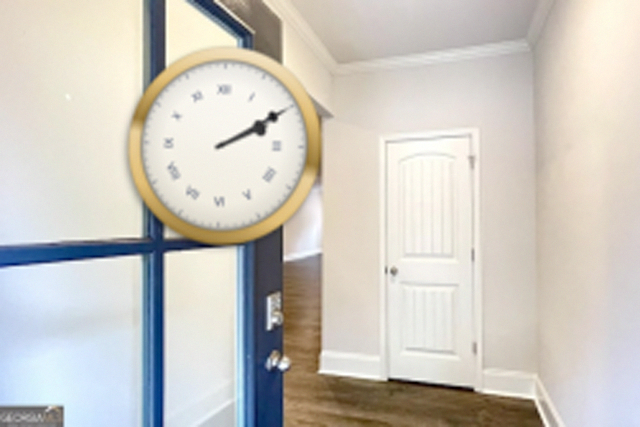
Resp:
h=2 m=10
